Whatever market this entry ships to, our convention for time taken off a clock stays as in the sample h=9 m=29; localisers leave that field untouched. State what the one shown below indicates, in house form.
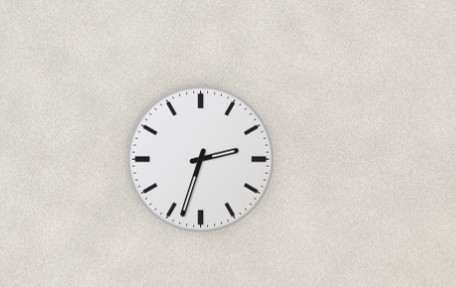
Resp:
h=2 m=33
